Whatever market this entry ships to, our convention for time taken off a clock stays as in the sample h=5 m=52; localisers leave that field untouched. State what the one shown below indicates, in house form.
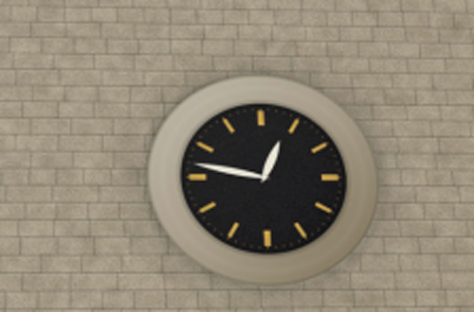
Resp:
h=12 m=47
